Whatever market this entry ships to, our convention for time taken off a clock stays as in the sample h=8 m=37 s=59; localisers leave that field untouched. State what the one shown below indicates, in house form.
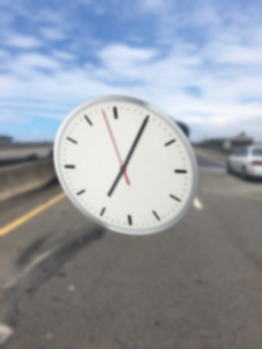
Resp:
h=7 m=4 s=58
